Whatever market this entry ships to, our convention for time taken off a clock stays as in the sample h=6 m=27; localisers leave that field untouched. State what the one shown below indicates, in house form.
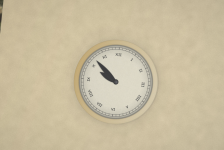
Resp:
h=9 m=52
